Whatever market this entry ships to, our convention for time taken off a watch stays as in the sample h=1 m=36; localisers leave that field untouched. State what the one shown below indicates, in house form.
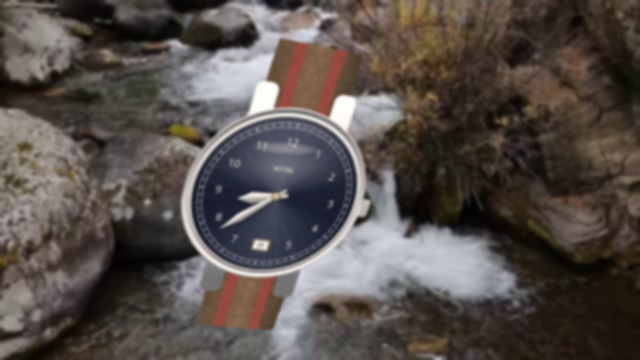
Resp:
h=8 m=38
